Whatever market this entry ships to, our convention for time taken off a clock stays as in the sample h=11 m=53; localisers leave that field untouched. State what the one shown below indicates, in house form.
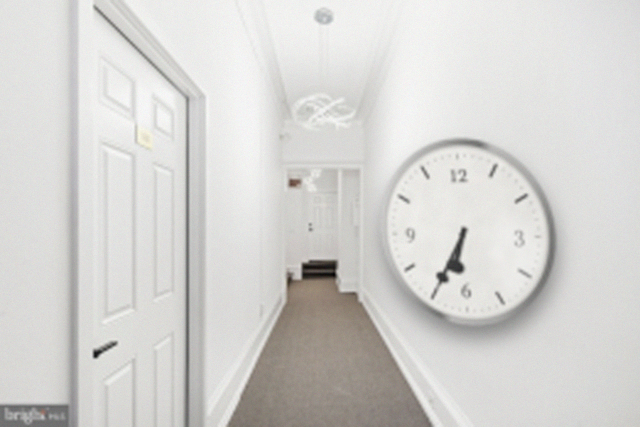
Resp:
h=6 m=35
